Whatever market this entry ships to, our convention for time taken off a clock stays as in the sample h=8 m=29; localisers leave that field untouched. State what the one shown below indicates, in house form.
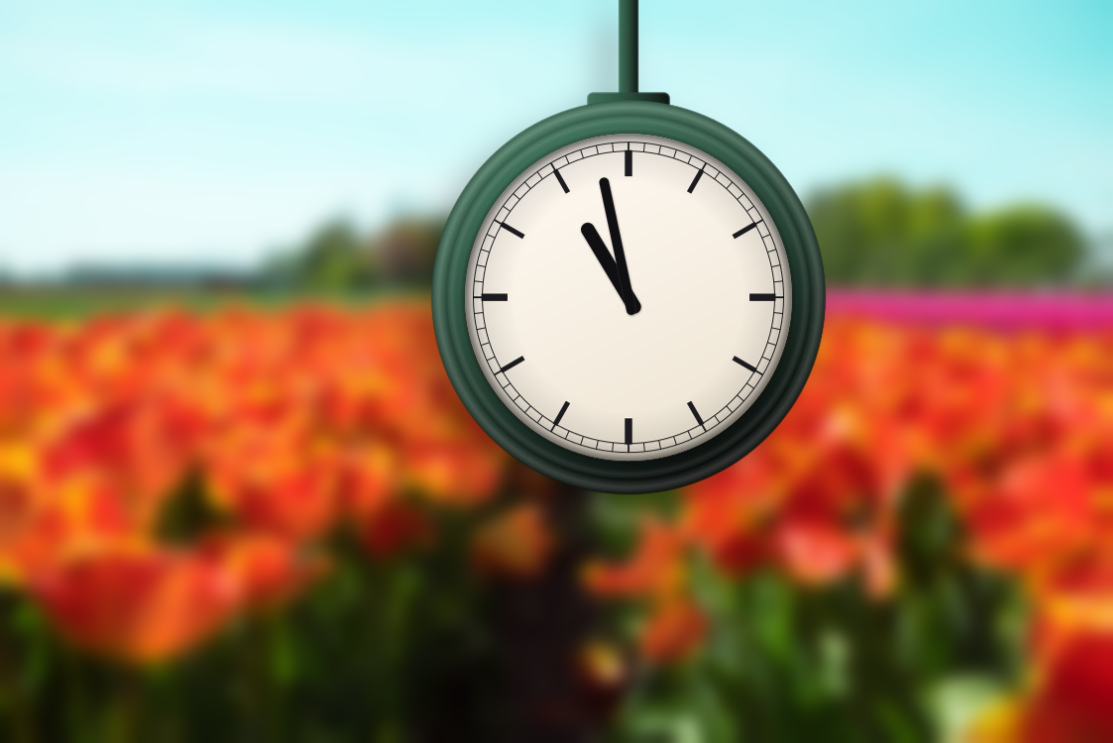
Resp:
h=10 m=58
